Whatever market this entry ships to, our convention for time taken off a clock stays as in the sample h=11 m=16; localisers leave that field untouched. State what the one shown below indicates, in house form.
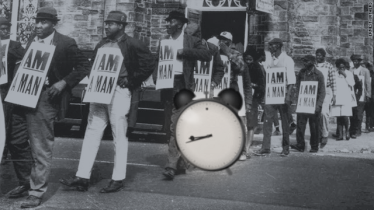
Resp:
h=8 m=42
